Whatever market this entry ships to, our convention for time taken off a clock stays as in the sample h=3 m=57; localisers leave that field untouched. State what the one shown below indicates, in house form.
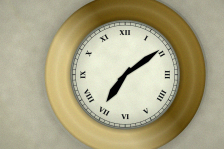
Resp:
h=7 m=9
